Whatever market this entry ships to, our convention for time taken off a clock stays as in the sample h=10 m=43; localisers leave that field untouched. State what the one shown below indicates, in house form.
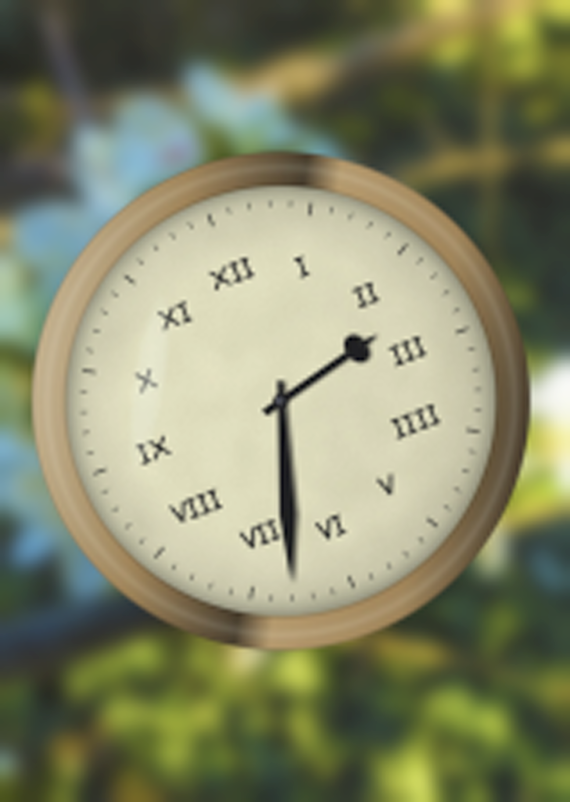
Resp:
h=2 m=33
